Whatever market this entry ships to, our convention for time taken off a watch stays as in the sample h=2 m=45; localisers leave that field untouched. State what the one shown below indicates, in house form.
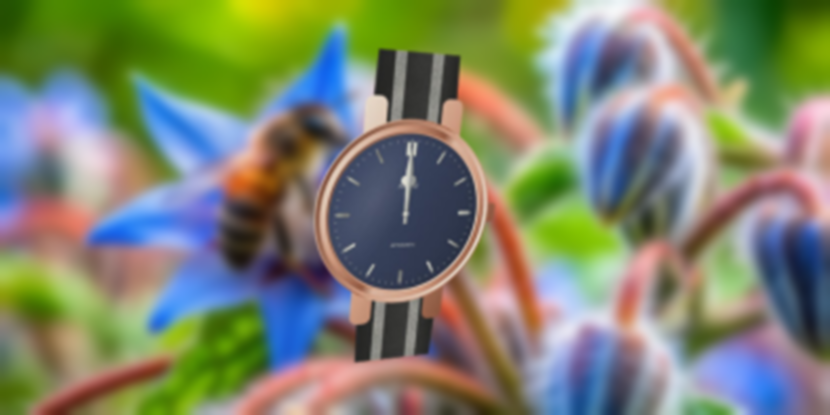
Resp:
h=12 m=0
